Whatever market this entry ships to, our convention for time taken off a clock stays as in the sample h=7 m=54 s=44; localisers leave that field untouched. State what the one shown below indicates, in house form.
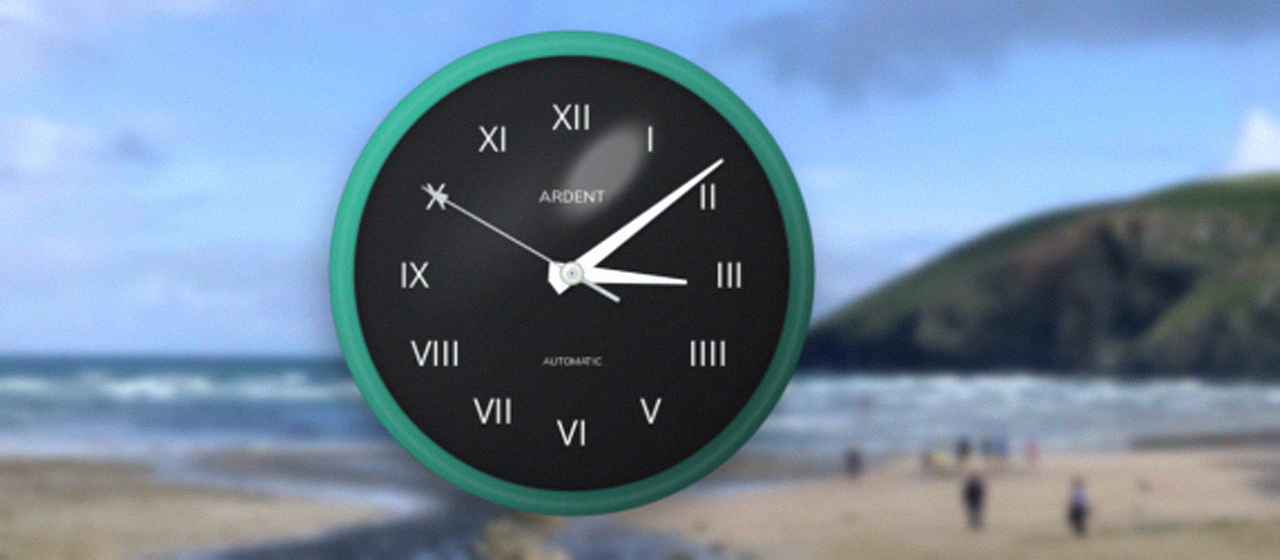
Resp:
h=3 m=8 s=50
